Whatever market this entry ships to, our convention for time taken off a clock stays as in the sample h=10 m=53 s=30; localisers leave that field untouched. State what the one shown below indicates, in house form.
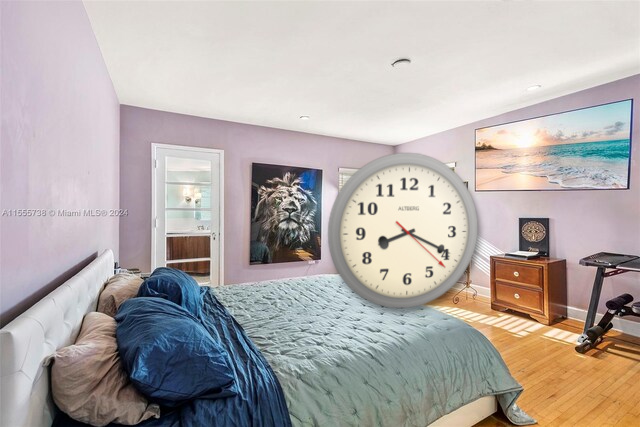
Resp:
h=8 m=19 s=22
